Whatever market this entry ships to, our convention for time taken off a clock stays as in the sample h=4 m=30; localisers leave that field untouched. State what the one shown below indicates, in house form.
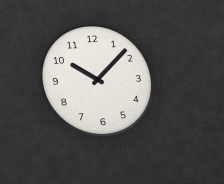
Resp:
h=10 m=8
